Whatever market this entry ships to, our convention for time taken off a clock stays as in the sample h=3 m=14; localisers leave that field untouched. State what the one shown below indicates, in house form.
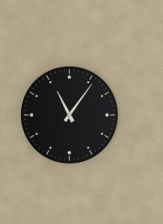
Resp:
h=11 m=6
